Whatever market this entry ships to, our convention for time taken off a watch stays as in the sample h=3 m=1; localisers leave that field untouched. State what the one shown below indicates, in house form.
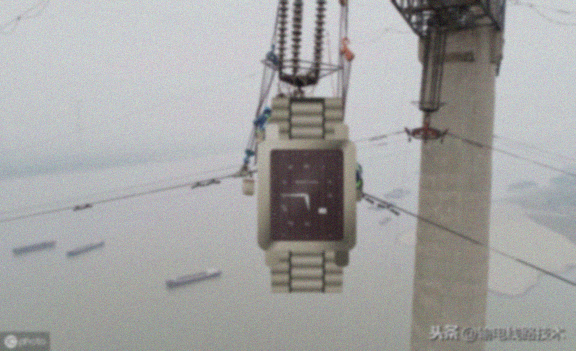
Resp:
h=5 m=45
